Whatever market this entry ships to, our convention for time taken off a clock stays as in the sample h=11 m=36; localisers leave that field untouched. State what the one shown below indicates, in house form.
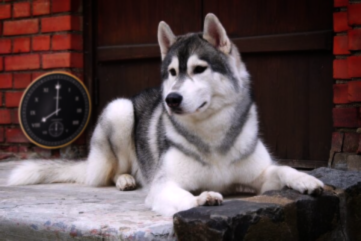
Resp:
h=8 m=0
